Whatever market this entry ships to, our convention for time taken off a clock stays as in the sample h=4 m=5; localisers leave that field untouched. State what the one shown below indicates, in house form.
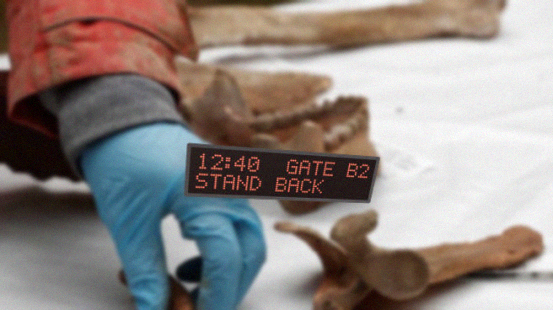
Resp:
h=12 m=40
